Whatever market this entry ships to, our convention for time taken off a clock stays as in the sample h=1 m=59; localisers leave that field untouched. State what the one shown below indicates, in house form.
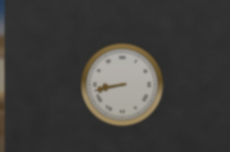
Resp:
h=8 m=43
